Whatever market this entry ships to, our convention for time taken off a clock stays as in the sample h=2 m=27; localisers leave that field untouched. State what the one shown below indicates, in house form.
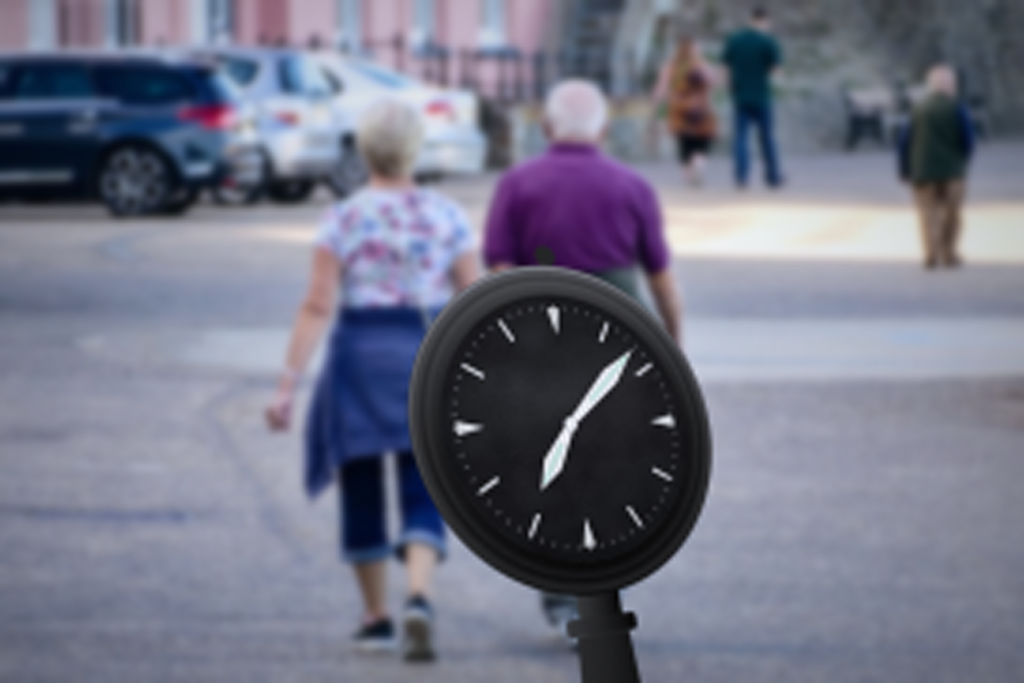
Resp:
h=7 m=8
